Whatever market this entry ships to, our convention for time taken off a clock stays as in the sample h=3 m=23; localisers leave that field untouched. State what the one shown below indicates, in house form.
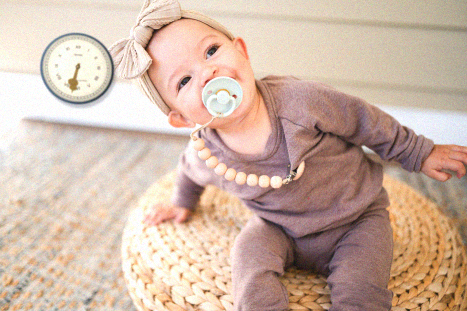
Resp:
h=6 m=32
